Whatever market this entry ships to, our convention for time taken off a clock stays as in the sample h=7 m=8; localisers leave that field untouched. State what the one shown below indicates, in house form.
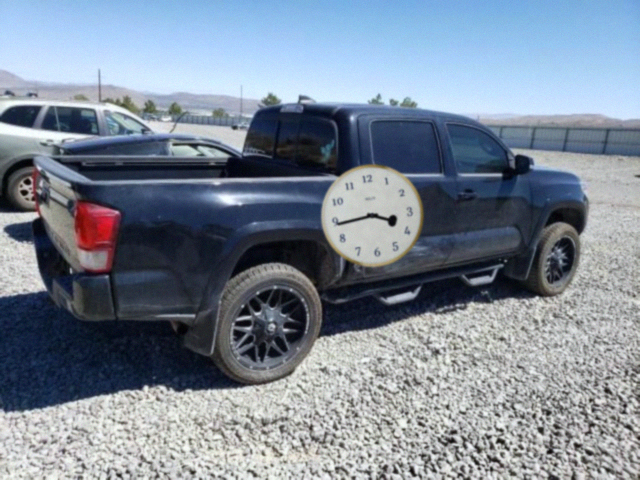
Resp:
h=3 m=44
